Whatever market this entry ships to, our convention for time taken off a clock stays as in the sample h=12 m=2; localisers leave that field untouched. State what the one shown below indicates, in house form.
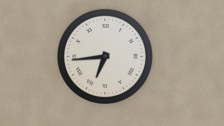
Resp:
h=6 m=44
